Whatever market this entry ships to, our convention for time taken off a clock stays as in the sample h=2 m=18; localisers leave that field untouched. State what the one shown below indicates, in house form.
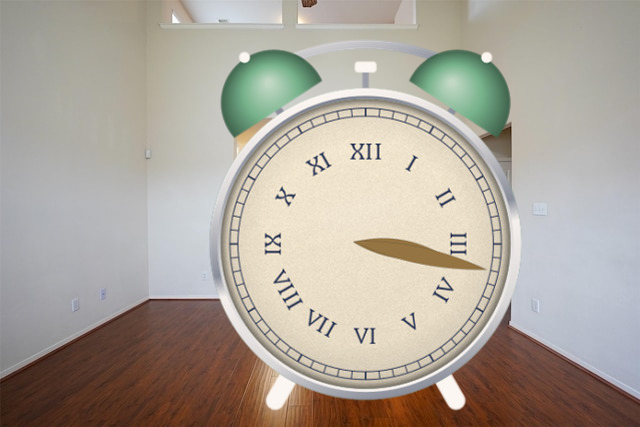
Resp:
h=3 m=17
